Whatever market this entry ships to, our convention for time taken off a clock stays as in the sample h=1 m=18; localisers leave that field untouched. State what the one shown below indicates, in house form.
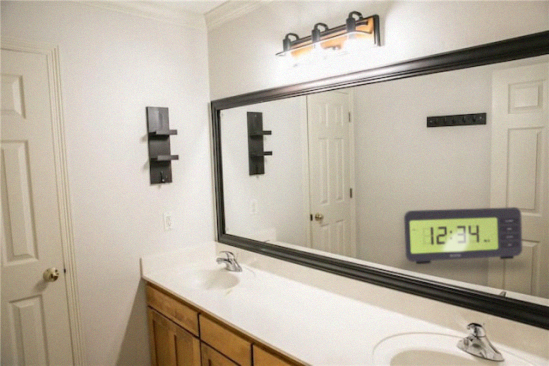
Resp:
h=12 m=34
